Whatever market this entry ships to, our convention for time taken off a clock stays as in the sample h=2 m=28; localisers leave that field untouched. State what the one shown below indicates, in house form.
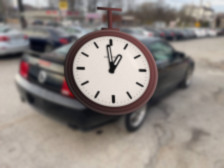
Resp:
h=12 m=59
